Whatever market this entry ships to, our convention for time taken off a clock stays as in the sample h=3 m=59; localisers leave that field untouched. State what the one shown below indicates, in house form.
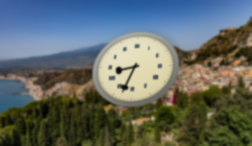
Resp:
h=8 m=33
